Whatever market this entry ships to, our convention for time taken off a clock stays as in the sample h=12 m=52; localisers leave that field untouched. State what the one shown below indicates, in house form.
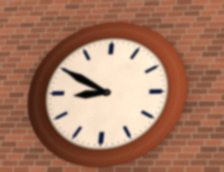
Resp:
h=8 m=50
